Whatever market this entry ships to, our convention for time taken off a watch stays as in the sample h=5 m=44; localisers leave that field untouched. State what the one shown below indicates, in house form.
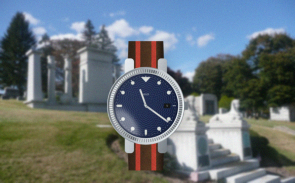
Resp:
h=11 m=21
